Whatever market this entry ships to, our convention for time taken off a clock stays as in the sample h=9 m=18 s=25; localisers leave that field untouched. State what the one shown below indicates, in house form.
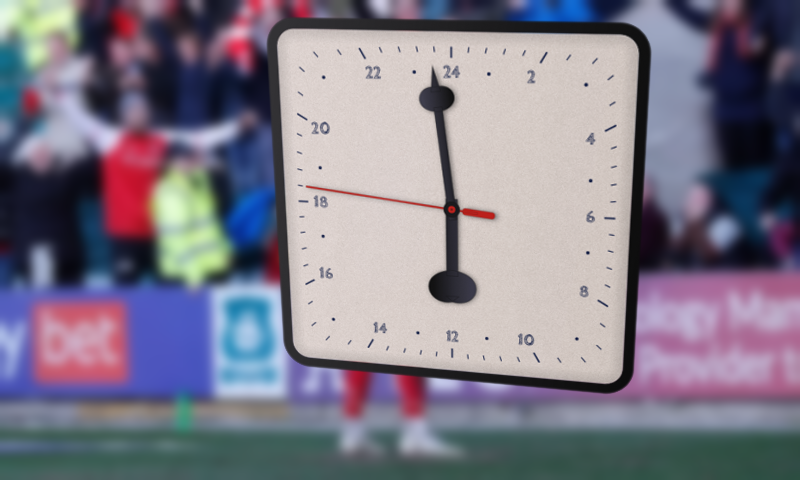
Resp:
h=11 m=58 s=46
